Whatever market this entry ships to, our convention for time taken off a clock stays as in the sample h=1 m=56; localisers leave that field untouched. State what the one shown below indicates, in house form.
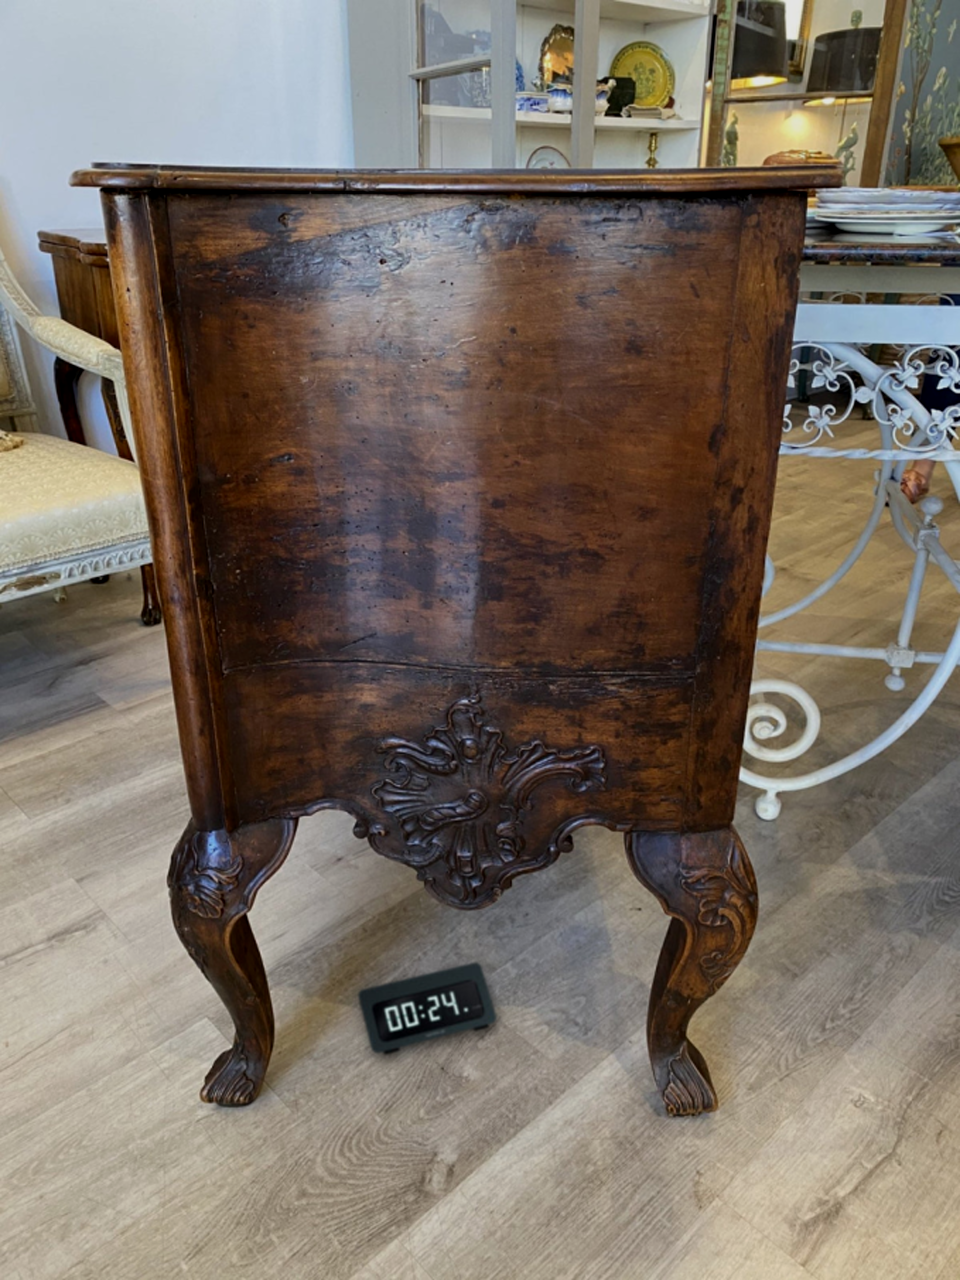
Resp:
h=0 m=24
